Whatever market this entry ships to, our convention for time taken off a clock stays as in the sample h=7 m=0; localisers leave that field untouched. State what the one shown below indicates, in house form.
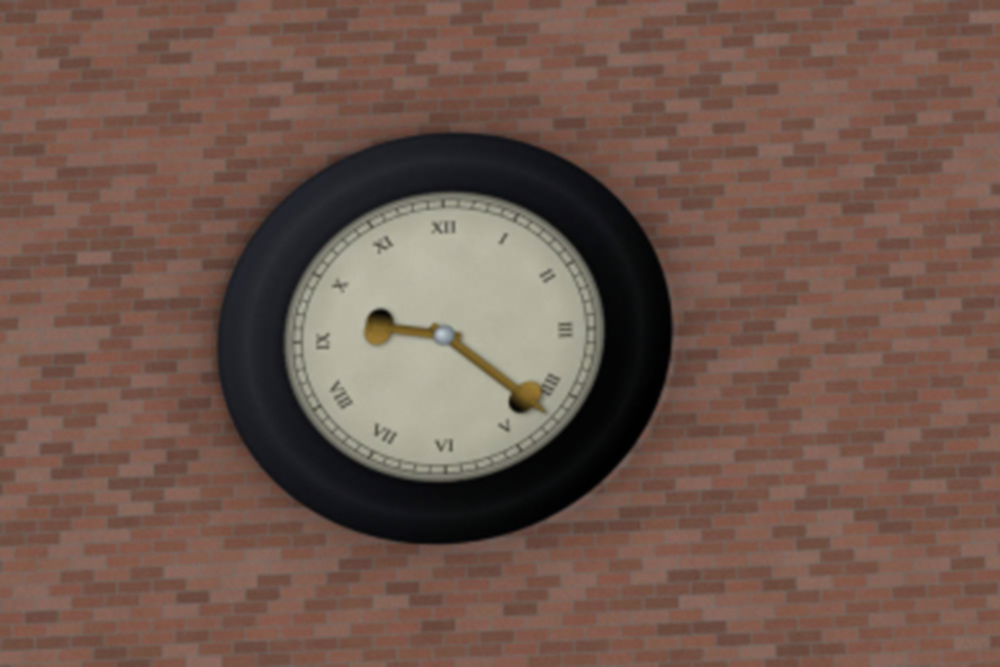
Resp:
h=9 m=22
